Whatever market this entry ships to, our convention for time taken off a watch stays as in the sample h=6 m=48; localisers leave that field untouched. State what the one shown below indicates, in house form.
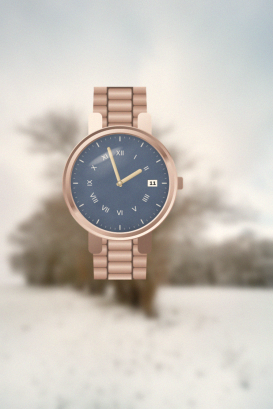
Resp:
h=1 m=57
